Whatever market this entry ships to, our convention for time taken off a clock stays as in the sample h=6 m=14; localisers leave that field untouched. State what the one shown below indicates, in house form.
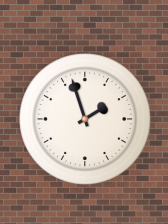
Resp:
h=1 m=57
